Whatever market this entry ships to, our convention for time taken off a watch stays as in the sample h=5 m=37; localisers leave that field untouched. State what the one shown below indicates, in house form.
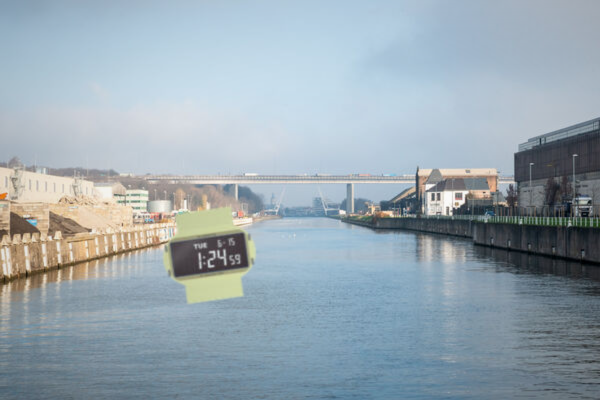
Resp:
h=1 m=24
